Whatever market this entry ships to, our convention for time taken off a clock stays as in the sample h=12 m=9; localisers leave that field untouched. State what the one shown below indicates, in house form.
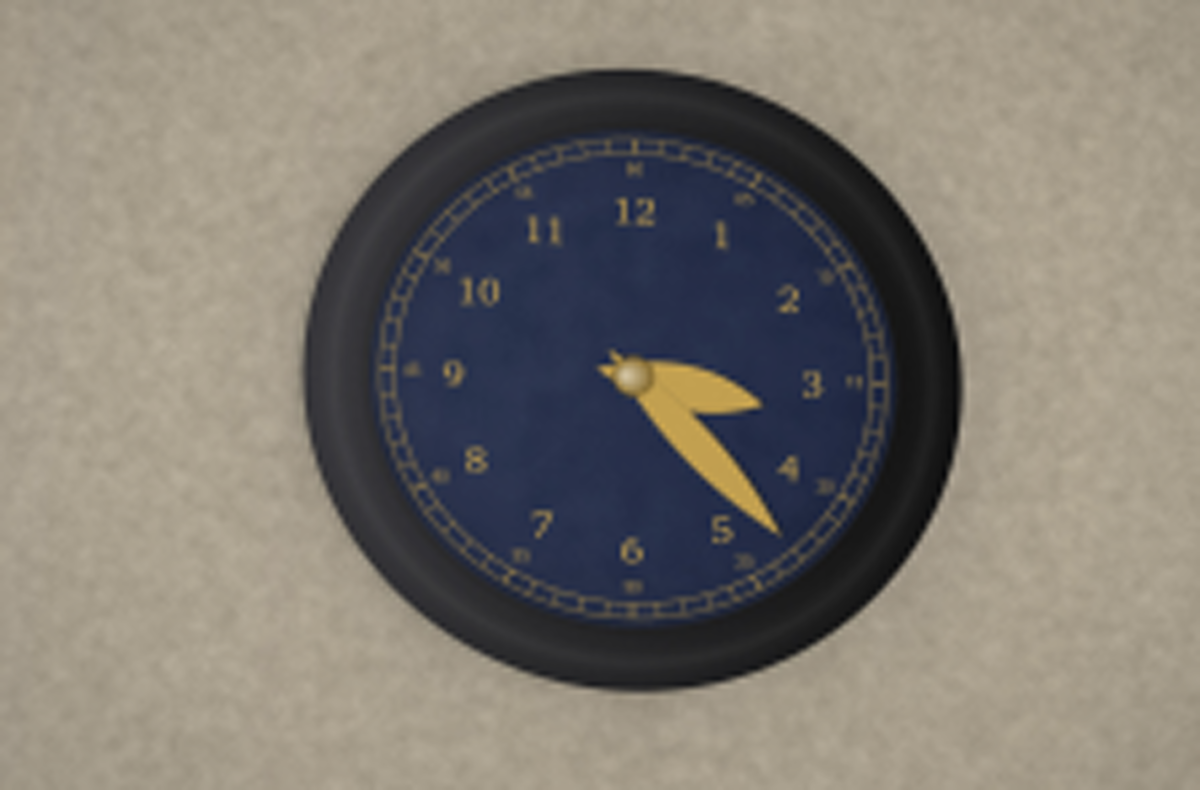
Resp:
h=3 m=23
